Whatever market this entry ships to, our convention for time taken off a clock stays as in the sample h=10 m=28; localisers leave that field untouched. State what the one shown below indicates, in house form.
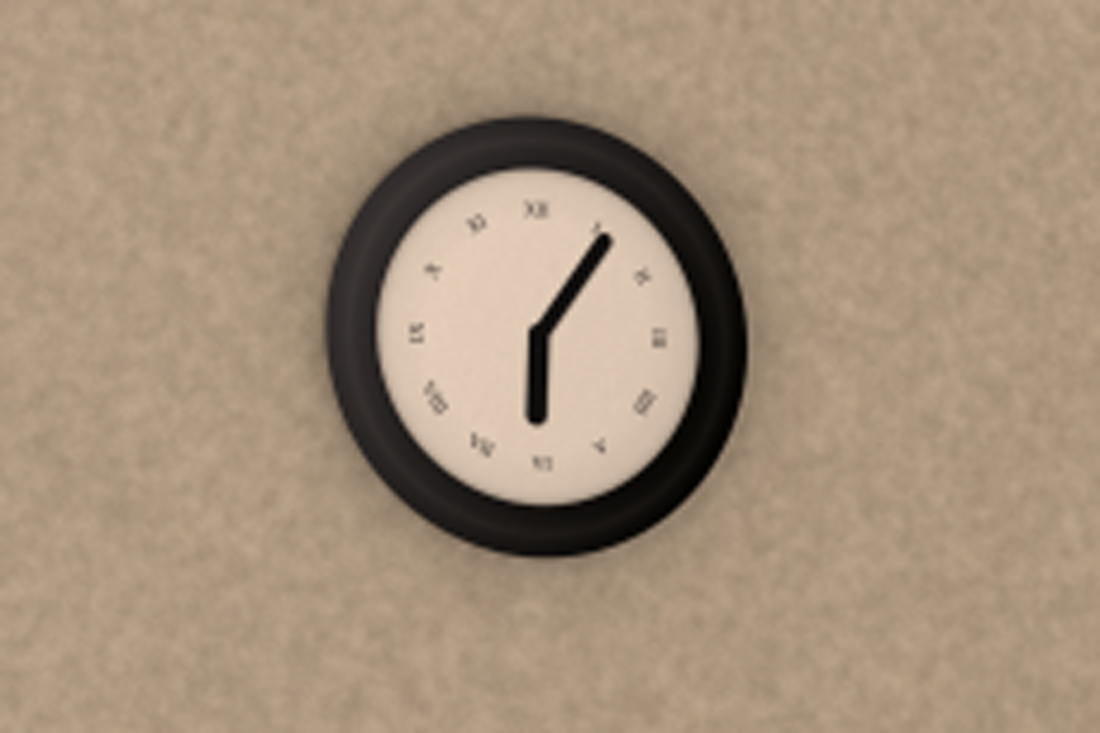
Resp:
h=6 m=6
